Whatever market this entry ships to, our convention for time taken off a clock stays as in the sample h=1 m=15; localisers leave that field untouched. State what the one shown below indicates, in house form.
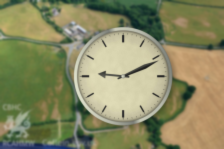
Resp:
h=9 m=11
